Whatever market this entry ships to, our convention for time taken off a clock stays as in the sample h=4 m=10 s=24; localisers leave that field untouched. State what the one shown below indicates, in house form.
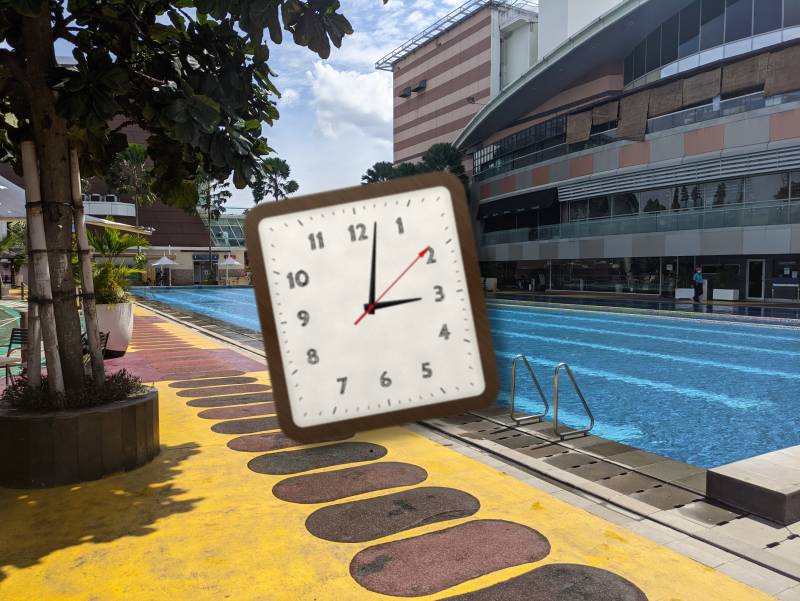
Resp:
h=3 m=2 s=9
